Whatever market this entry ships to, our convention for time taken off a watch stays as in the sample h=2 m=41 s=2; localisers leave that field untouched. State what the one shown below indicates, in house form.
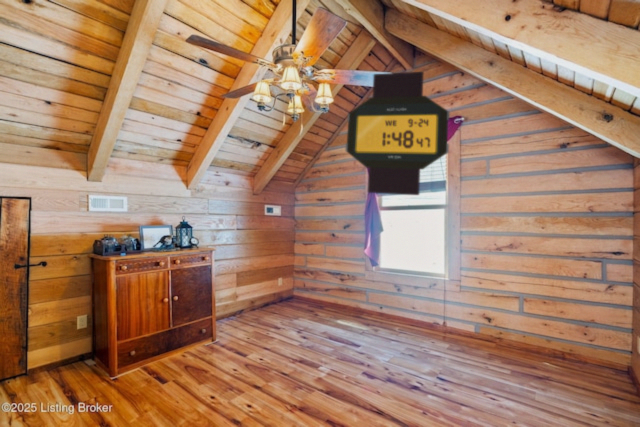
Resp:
h=1 m=48 s=47
